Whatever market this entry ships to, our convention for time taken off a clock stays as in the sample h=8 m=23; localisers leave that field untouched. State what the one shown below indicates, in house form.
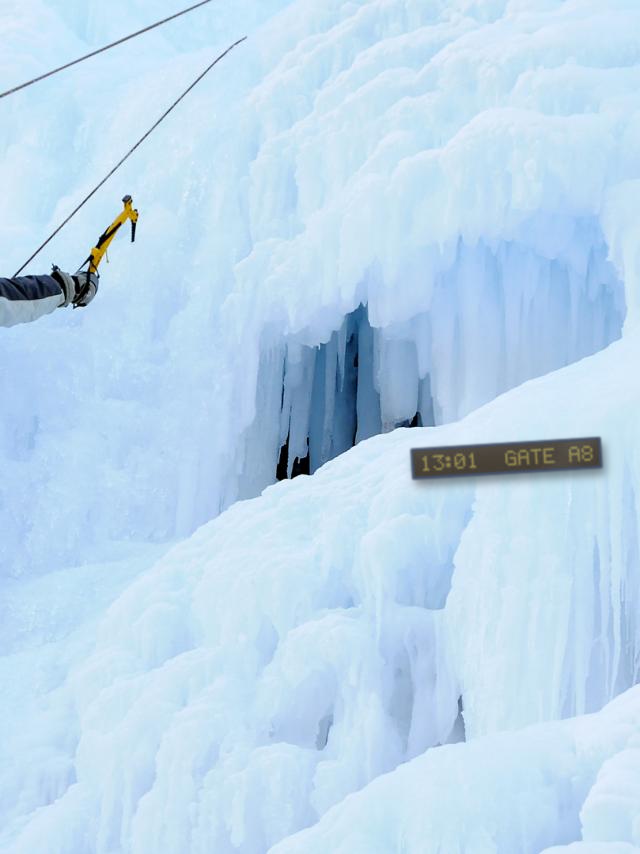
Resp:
h=13 m=1
